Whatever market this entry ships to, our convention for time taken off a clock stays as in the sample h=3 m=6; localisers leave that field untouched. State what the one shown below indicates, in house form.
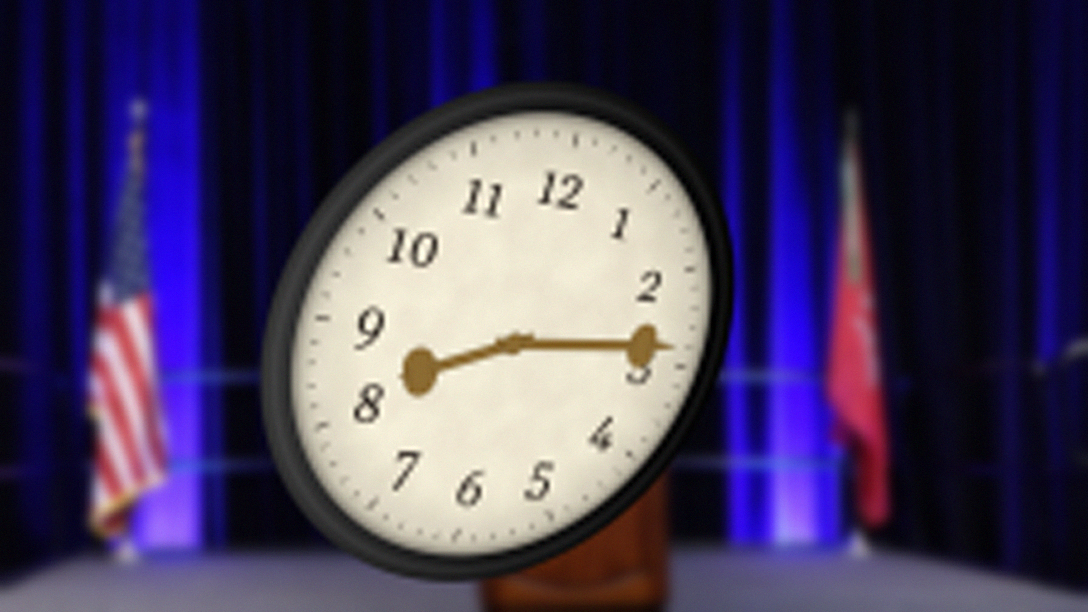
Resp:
h=8 m=14
